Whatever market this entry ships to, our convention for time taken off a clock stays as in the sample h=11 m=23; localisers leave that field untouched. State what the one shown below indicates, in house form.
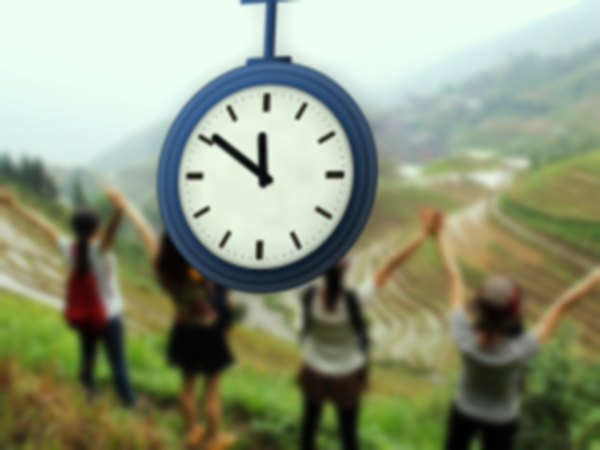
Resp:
h=11 m=51
